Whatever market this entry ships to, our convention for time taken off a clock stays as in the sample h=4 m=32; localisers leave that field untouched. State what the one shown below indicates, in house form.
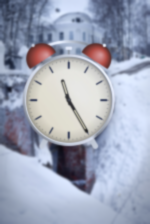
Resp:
h=11 m=25
